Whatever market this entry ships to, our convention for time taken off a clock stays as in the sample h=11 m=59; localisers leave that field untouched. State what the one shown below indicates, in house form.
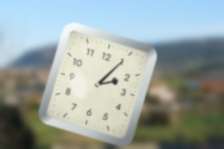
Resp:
h=2 m=5
